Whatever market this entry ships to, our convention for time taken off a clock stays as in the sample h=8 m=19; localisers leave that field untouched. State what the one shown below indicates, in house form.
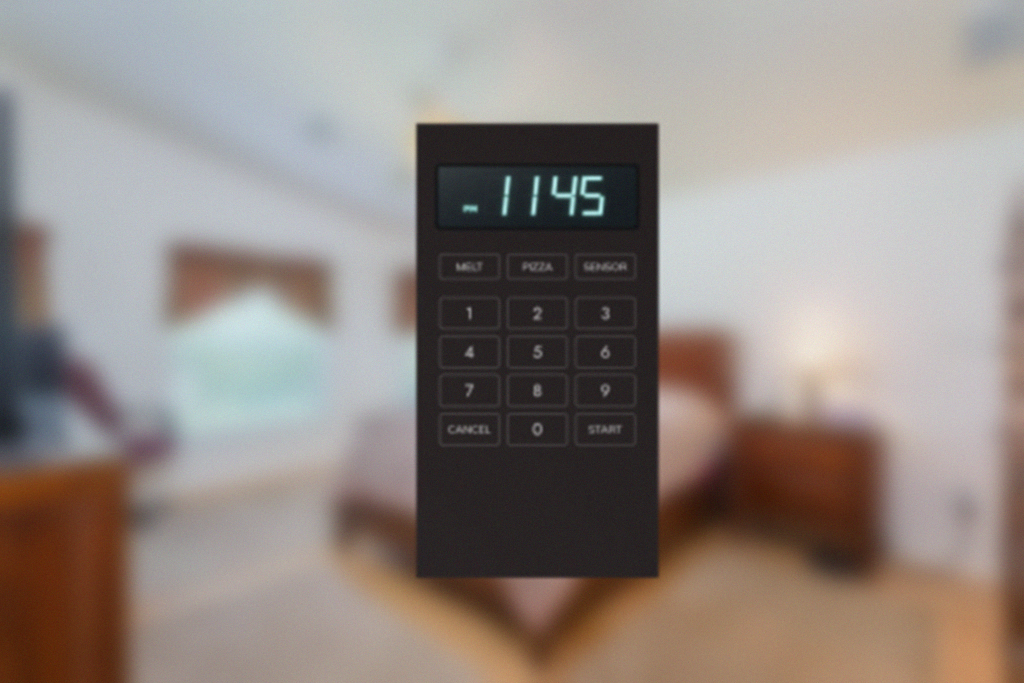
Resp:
h=11 m=45
